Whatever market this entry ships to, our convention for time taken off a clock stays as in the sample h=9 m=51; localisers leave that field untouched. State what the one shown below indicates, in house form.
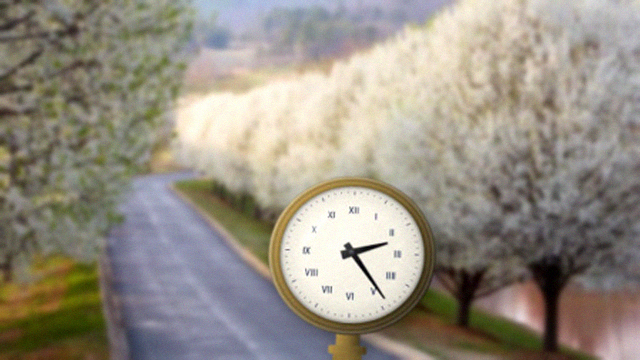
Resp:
h=2 m=24
